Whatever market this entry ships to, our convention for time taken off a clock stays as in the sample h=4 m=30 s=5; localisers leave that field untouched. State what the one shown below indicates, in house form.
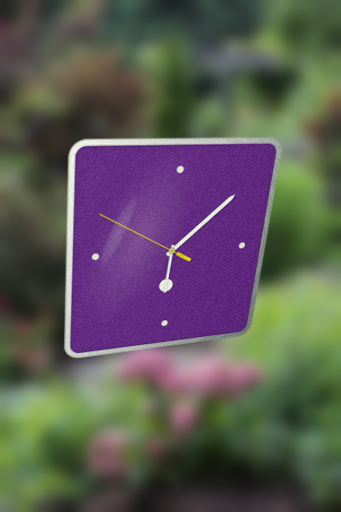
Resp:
h=6 m=7 s=50
